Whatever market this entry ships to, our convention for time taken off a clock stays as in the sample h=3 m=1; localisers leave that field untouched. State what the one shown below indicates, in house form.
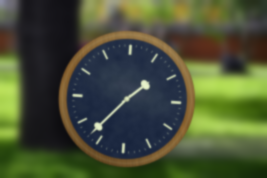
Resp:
h=1 m=37
